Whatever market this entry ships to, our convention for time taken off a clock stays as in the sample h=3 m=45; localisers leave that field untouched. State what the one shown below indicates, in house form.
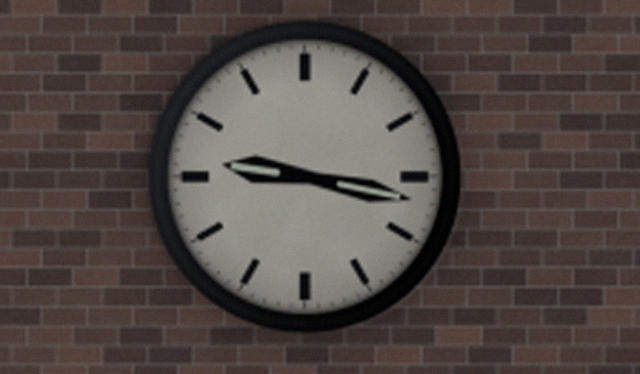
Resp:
h=9 m=17
